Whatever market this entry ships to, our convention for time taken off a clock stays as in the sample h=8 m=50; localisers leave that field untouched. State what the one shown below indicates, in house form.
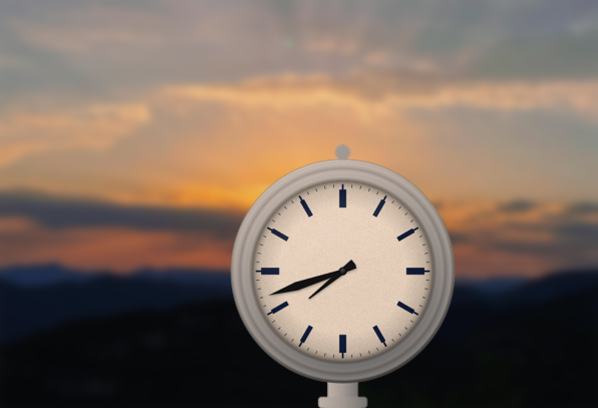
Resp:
h=7 m=42
